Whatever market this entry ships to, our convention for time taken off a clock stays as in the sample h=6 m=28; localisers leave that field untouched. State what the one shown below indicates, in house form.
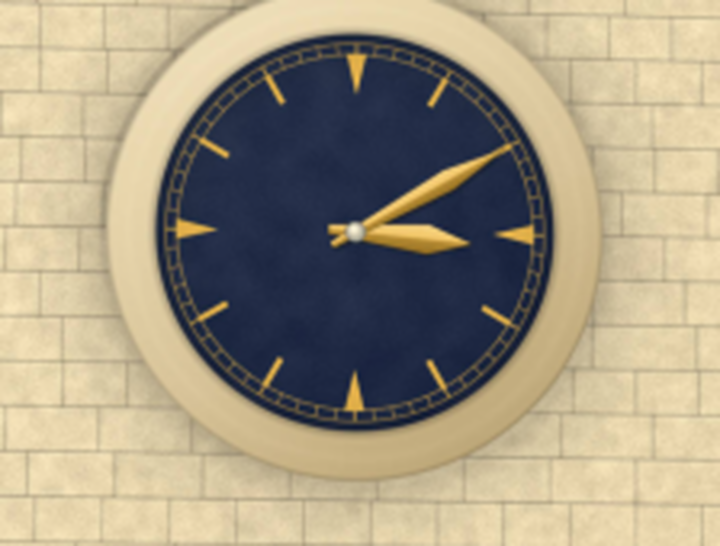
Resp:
h=3 m=10
